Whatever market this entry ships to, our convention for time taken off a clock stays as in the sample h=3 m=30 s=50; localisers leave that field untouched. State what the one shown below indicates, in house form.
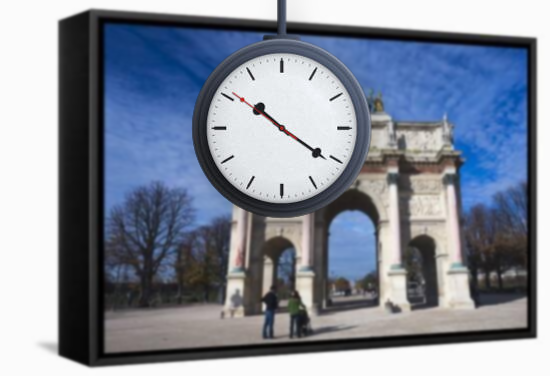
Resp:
h=10 m=20 s=51
